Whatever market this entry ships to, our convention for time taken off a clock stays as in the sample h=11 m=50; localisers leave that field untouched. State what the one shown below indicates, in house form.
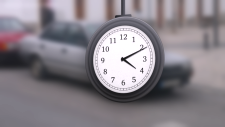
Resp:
h=4 m=11
